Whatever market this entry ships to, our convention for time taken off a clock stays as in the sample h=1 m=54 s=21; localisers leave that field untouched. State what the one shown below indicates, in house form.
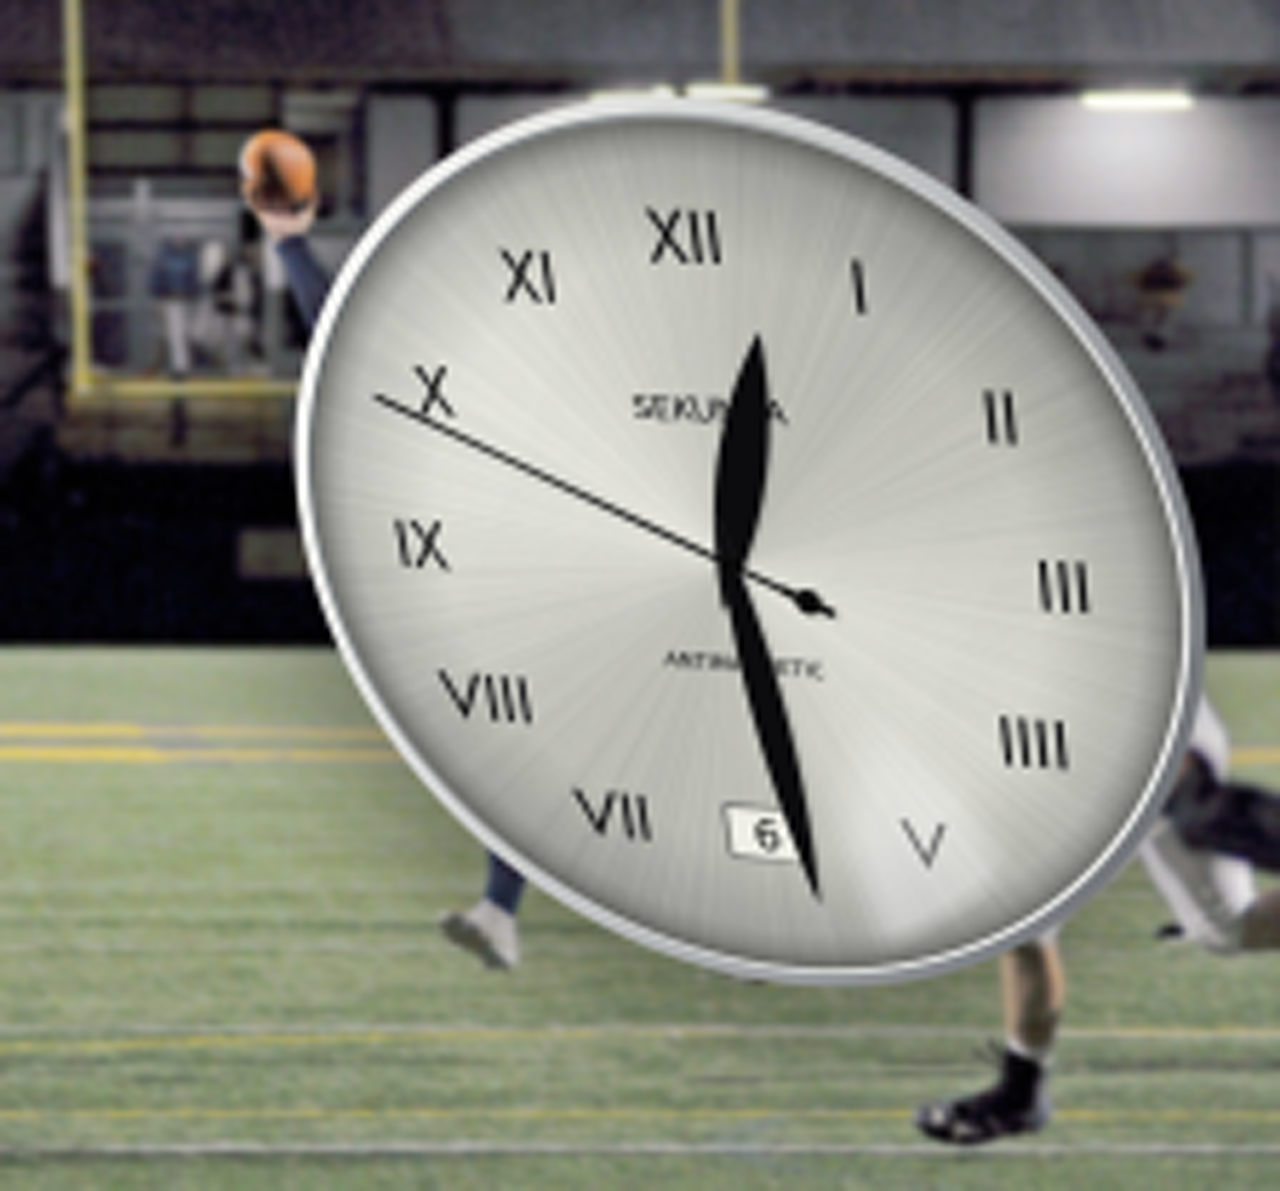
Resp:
h=12 m=28 s=49
